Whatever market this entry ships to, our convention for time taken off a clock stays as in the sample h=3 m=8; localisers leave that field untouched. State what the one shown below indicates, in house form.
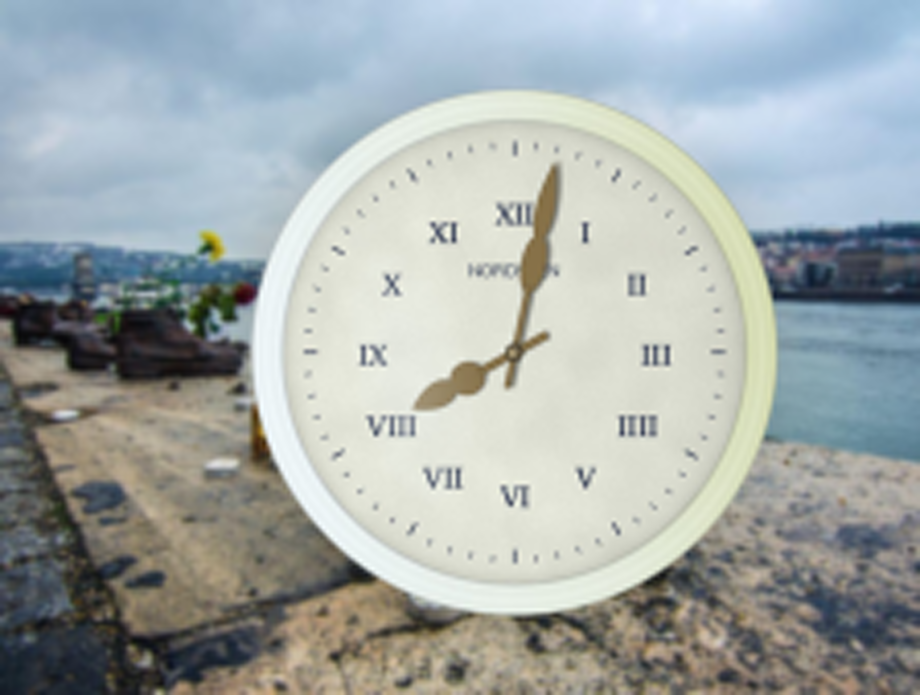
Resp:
h=8 m=2
